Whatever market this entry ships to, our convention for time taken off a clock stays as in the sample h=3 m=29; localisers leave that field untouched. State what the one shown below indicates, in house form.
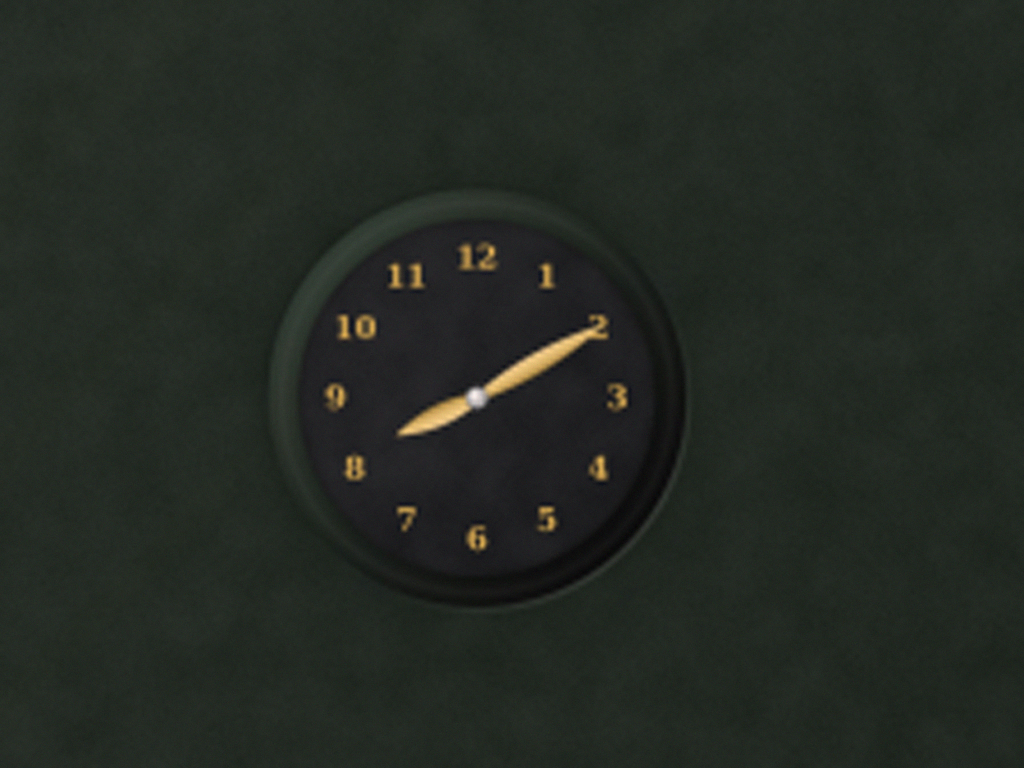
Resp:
h=8 m=10
